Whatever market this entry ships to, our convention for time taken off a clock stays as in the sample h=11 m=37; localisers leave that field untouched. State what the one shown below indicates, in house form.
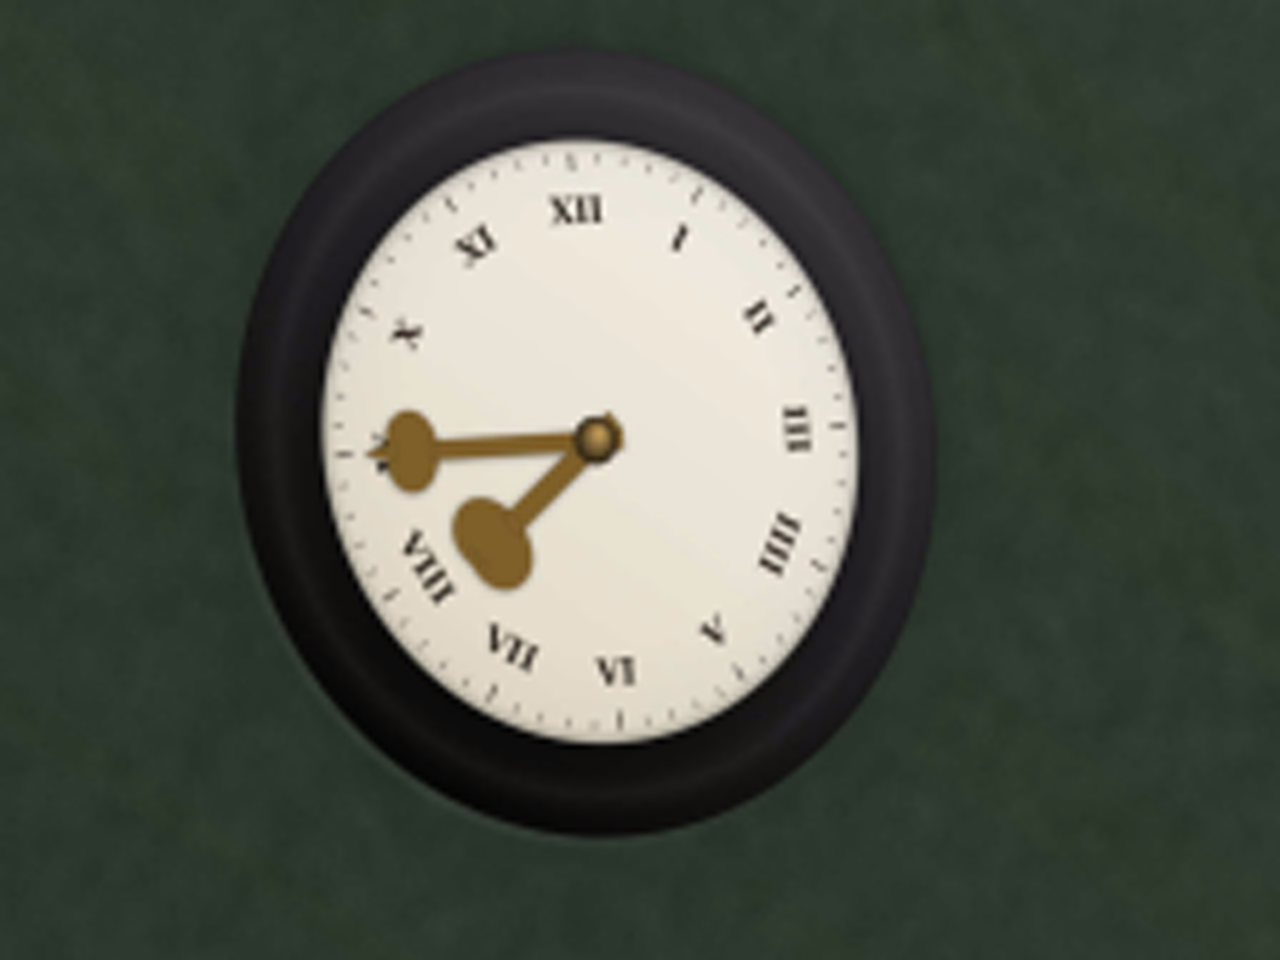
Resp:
h=7 m=45
